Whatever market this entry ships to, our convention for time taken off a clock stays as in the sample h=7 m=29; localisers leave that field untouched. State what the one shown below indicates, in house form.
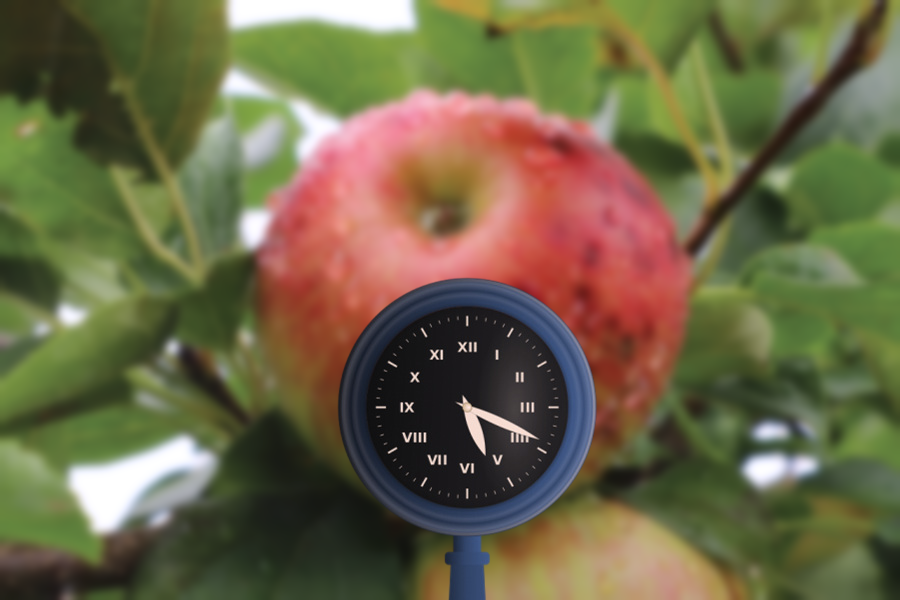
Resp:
h=5 m=19
